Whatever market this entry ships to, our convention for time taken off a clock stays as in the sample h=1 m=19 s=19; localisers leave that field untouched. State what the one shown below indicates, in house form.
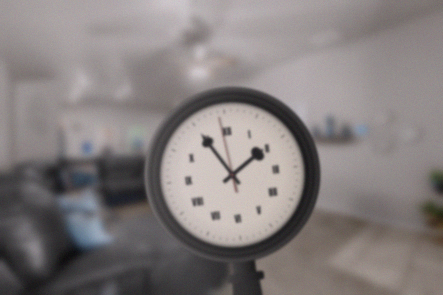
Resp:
h=1 m=54 s=59
